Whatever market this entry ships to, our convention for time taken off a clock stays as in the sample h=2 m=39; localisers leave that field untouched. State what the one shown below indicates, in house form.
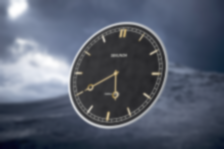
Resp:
h=5 m=40
